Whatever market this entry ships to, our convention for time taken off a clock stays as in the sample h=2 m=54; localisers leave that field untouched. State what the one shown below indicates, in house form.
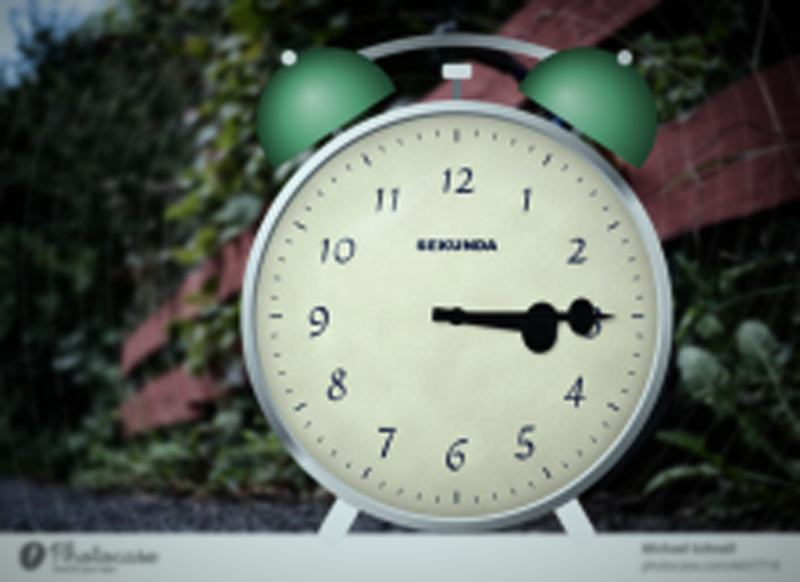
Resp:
h=3 m=15
